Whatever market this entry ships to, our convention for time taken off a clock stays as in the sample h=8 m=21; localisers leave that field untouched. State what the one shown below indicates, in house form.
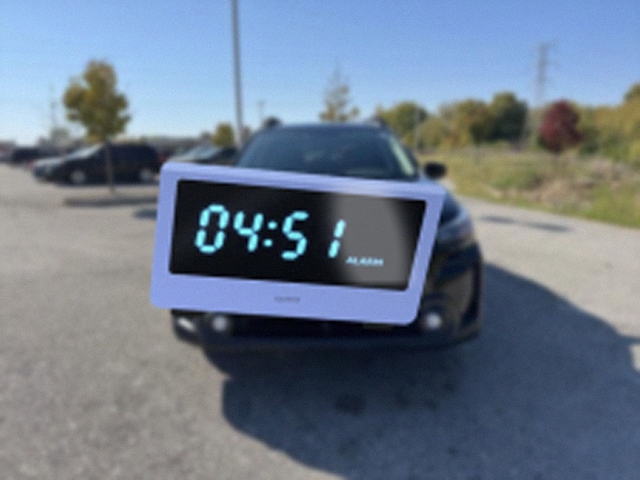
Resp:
h=4 m=51
